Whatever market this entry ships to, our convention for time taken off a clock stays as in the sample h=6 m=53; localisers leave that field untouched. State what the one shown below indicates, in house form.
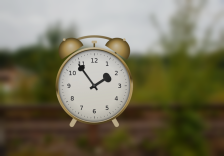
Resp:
h=1 m=54
